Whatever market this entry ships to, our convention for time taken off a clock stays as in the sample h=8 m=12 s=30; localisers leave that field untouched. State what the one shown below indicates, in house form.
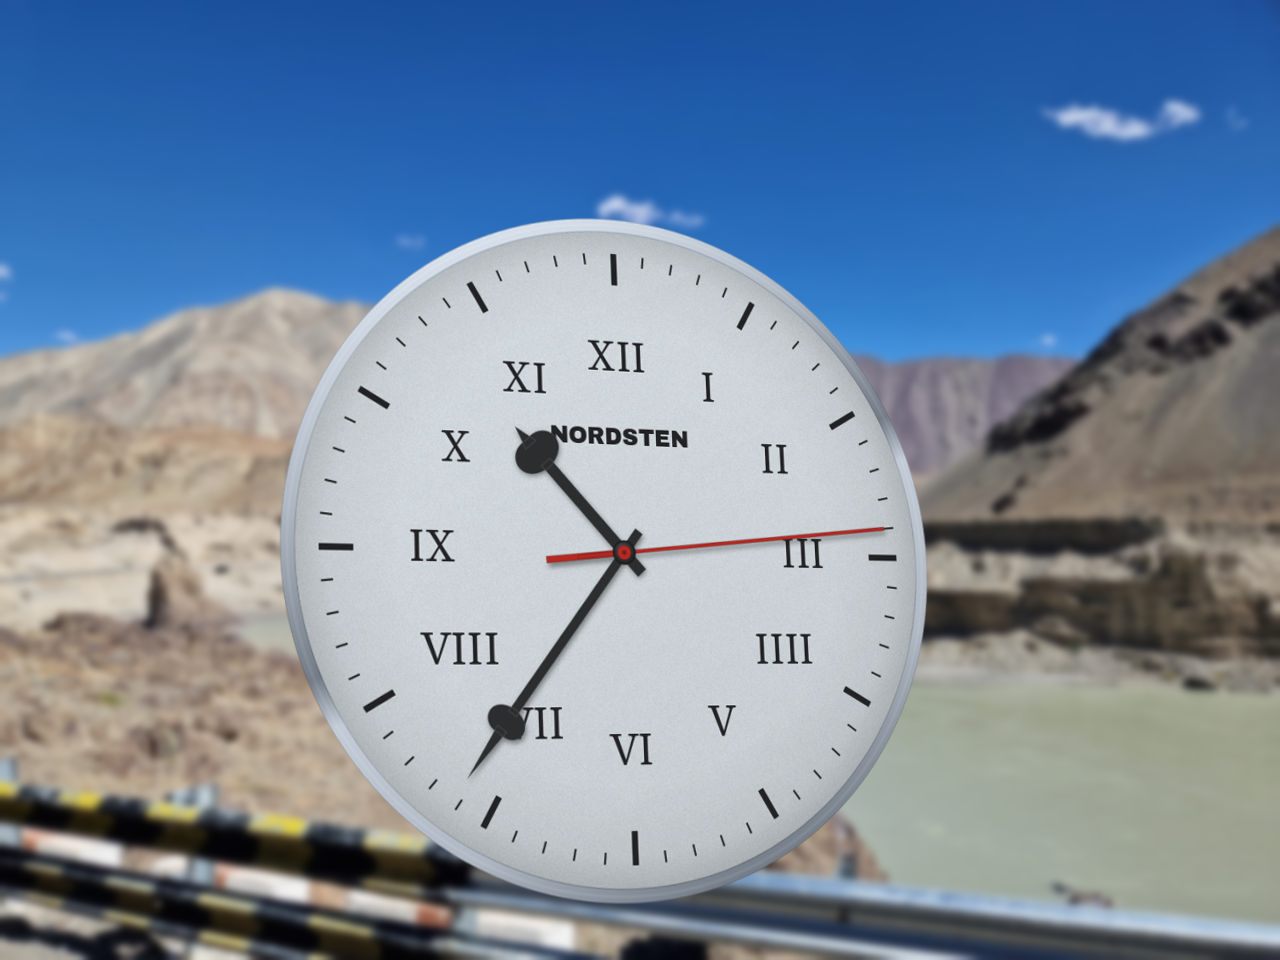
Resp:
h=10 m=36 s=14
